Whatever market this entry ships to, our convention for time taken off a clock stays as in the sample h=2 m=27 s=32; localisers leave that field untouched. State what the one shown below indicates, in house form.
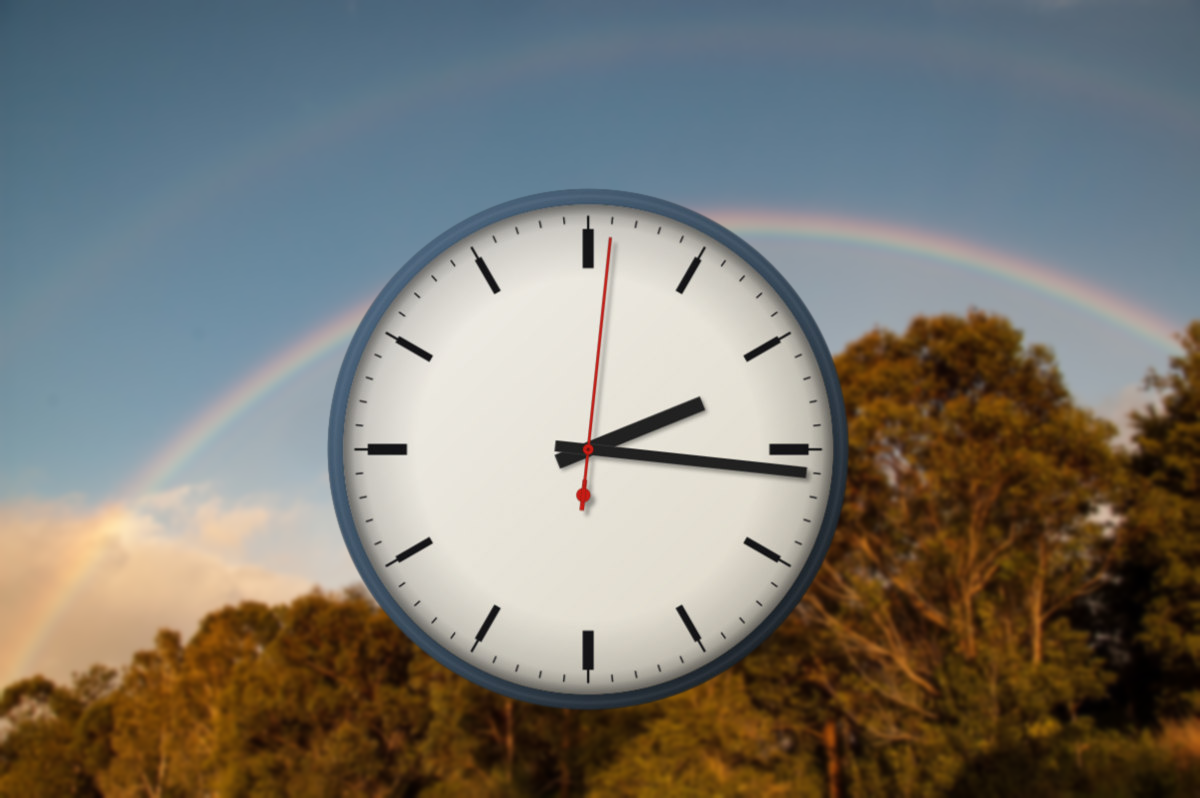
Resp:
h=2 m=16 s=1
